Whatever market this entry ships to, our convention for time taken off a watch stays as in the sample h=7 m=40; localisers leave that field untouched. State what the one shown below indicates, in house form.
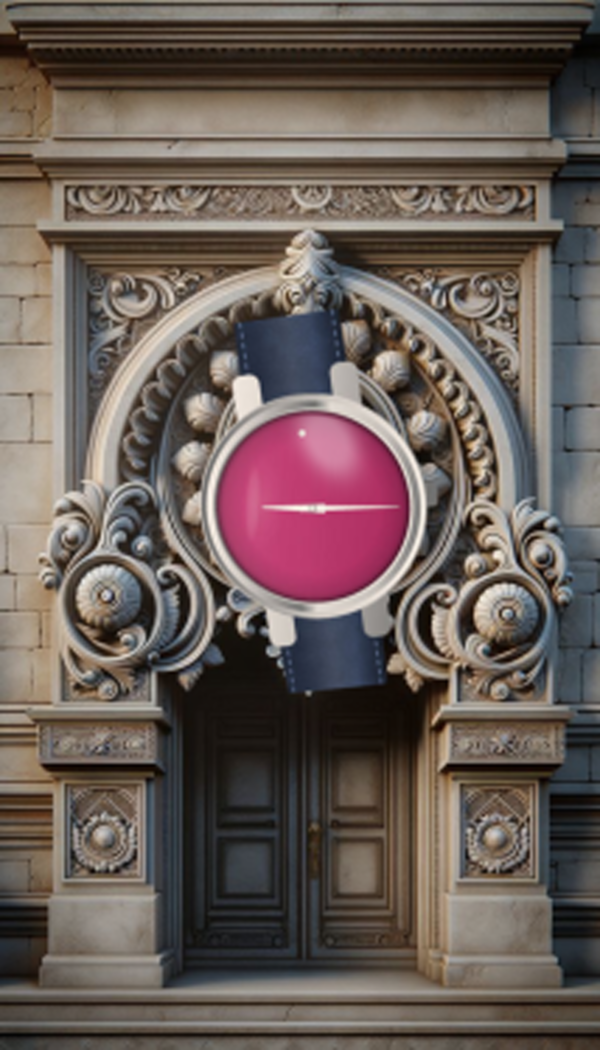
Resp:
h=9 m=16
